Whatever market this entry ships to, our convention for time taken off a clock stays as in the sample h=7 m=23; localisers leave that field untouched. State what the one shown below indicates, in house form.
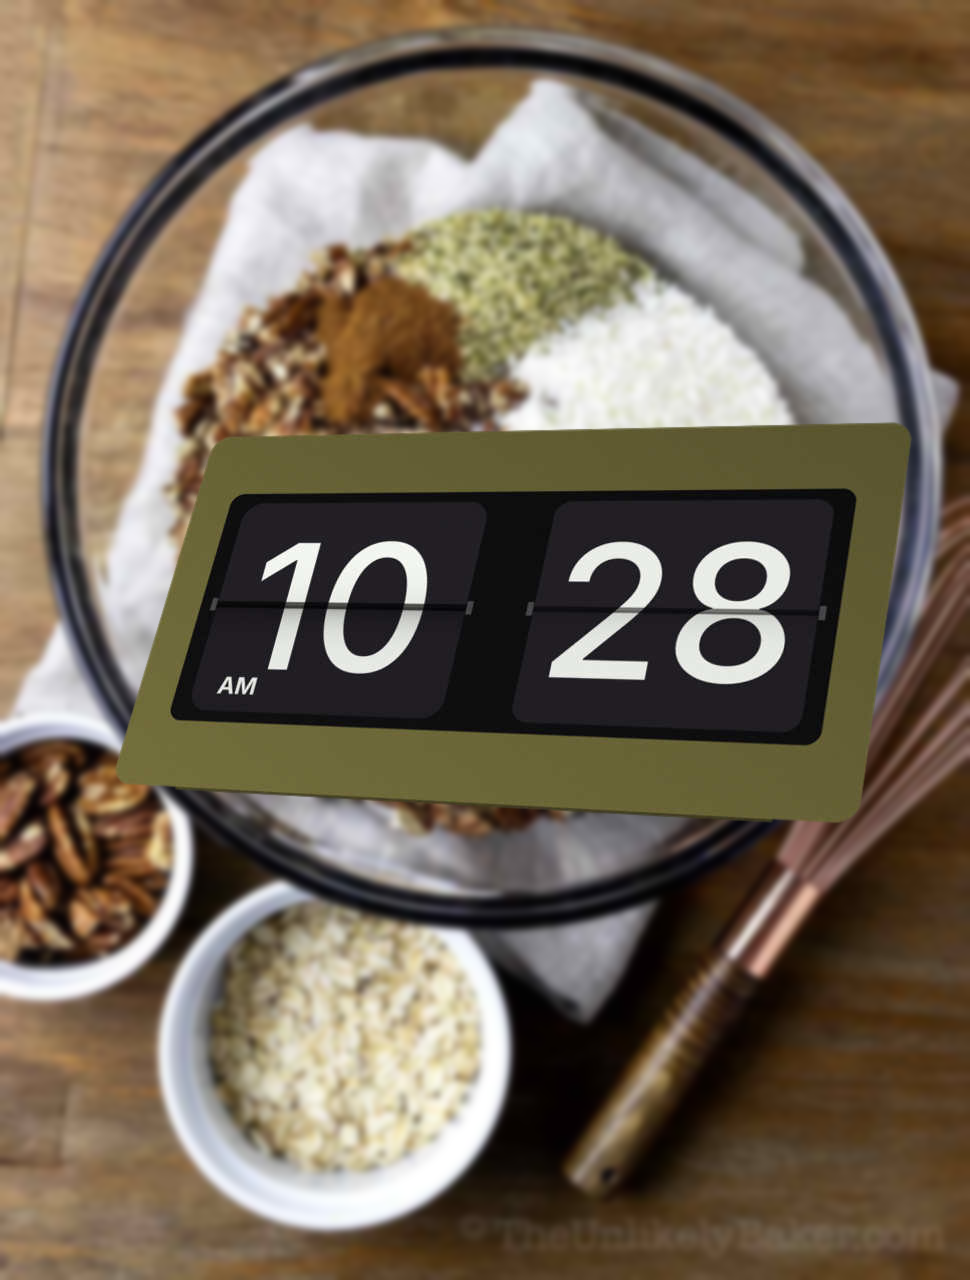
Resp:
h=10 m=28
